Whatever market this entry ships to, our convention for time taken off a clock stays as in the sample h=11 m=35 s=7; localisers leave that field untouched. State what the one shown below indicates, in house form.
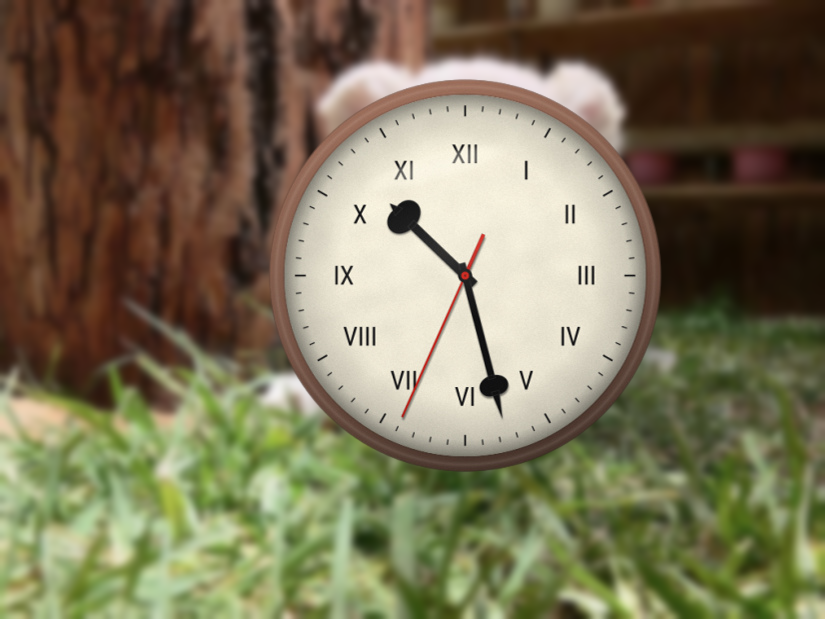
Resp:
h=10 m=27 s=34
